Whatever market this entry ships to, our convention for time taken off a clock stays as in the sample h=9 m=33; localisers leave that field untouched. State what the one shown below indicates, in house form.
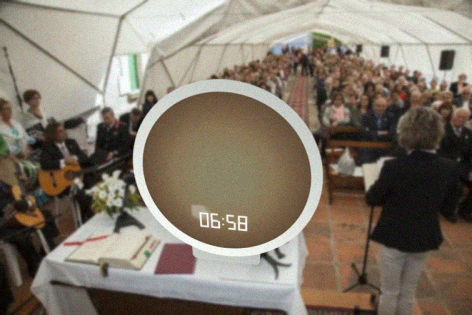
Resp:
h=6 m=58
